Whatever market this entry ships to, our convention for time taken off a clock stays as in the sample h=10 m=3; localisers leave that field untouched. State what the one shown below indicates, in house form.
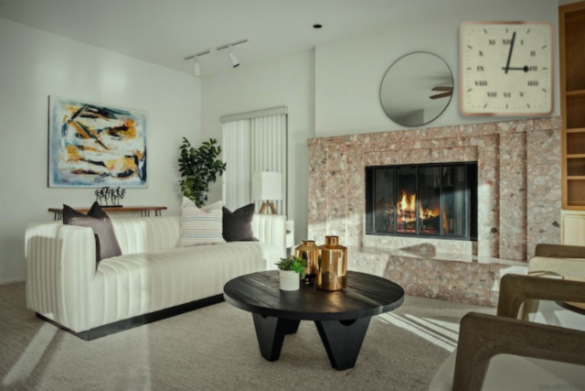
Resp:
h=3 m=2
